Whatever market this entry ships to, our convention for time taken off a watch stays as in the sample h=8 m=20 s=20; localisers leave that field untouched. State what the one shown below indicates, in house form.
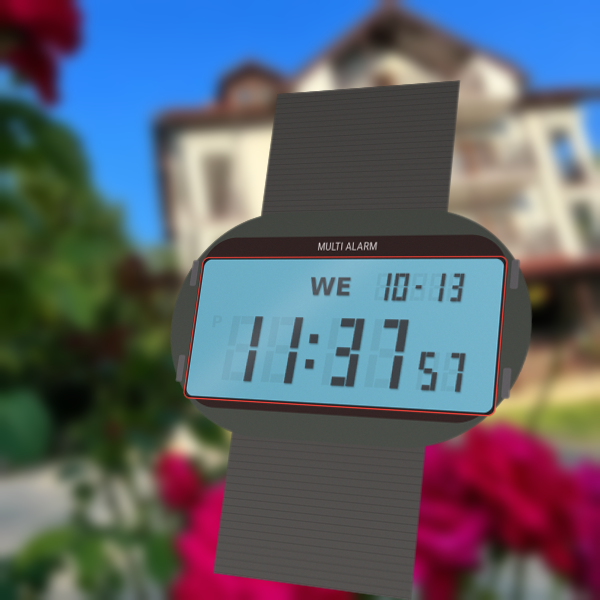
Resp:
h=11 m=37 s=57
